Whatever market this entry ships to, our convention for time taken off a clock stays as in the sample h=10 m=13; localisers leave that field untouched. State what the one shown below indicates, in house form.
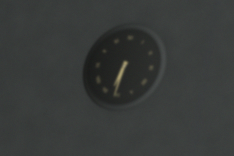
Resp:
h=6 m=31
